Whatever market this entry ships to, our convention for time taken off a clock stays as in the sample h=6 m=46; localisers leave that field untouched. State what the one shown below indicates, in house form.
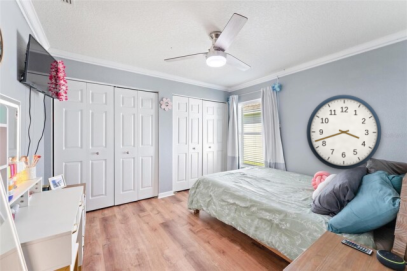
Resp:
h=3 m=42
